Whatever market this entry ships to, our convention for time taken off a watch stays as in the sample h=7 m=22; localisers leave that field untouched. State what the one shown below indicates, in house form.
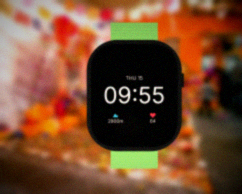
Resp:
h=9 m=55
